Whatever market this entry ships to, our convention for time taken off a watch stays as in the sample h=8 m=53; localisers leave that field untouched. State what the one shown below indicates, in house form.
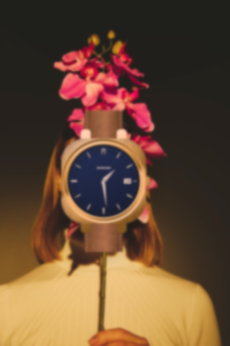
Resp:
h=1 m=29
